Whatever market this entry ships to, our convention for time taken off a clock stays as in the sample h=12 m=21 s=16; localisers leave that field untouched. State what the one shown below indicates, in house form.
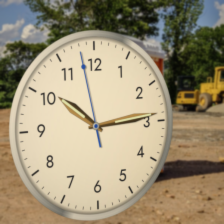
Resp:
h=10 m=13 s=58
